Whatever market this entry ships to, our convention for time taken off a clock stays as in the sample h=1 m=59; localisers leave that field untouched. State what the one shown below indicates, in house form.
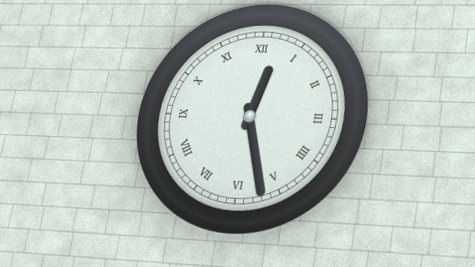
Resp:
h=12 m=27
